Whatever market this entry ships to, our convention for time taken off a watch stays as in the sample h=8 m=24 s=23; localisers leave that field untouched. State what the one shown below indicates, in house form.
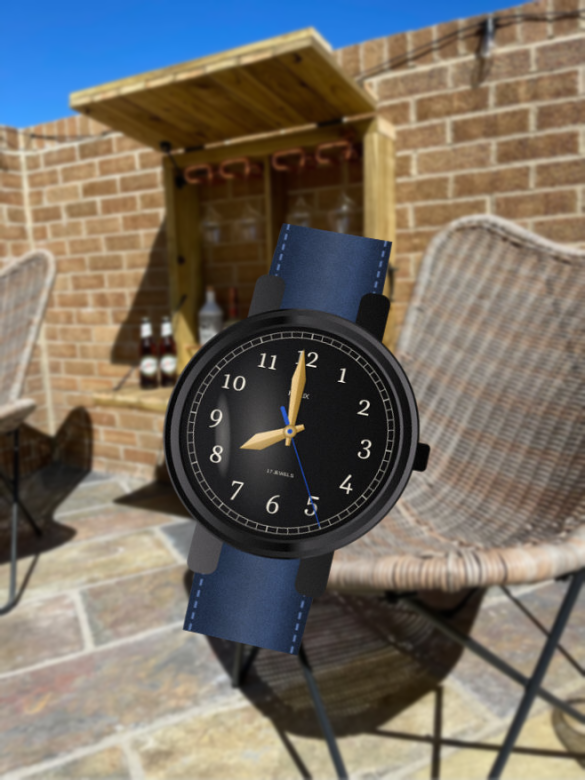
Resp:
h=7 m=59 s=25
